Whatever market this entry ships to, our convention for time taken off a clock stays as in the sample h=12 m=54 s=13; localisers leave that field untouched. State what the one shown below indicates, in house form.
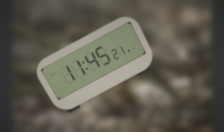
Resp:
h=11 m=45 s=21
